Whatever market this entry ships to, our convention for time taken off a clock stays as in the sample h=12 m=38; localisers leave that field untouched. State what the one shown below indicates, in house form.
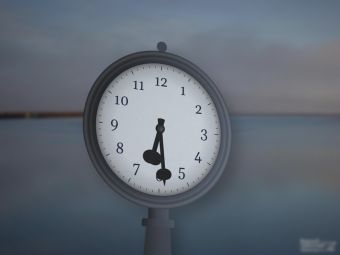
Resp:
h=6 m=29
